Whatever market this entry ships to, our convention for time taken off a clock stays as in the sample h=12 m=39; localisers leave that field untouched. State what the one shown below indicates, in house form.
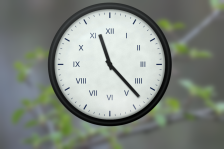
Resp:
h=11 m=23
